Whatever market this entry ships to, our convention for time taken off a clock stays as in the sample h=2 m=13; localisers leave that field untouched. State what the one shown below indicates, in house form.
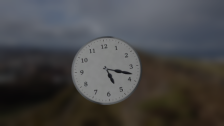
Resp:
h=5 m=18
